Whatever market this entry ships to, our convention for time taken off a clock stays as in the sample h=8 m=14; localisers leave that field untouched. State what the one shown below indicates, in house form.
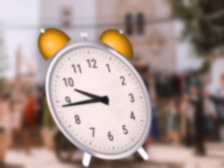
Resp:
h=9 m=44
